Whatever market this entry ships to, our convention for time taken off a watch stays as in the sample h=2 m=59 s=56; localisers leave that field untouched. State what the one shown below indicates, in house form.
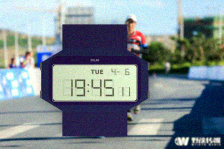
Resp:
h=19 m=45 s=11
